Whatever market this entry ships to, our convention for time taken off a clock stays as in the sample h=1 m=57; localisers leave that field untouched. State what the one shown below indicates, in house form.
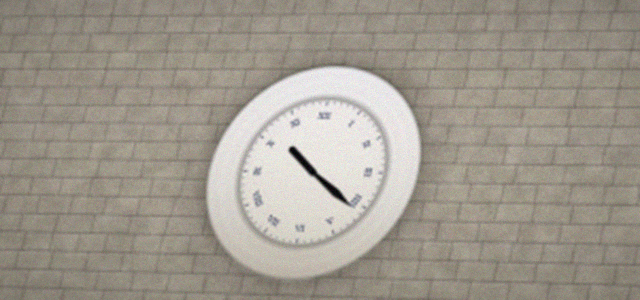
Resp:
h=10 m=21
